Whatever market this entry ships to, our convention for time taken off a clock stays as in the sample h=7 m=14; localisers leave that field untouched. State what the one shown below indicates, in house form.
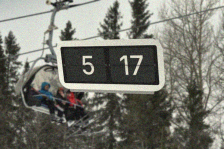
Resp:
h=5 m=17
